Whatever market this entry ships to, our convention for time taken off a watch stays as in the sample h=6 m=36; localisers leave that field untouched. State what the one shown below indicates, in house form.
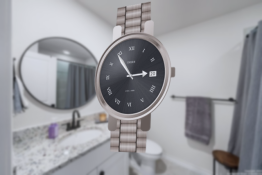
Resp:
h=2 m=54
